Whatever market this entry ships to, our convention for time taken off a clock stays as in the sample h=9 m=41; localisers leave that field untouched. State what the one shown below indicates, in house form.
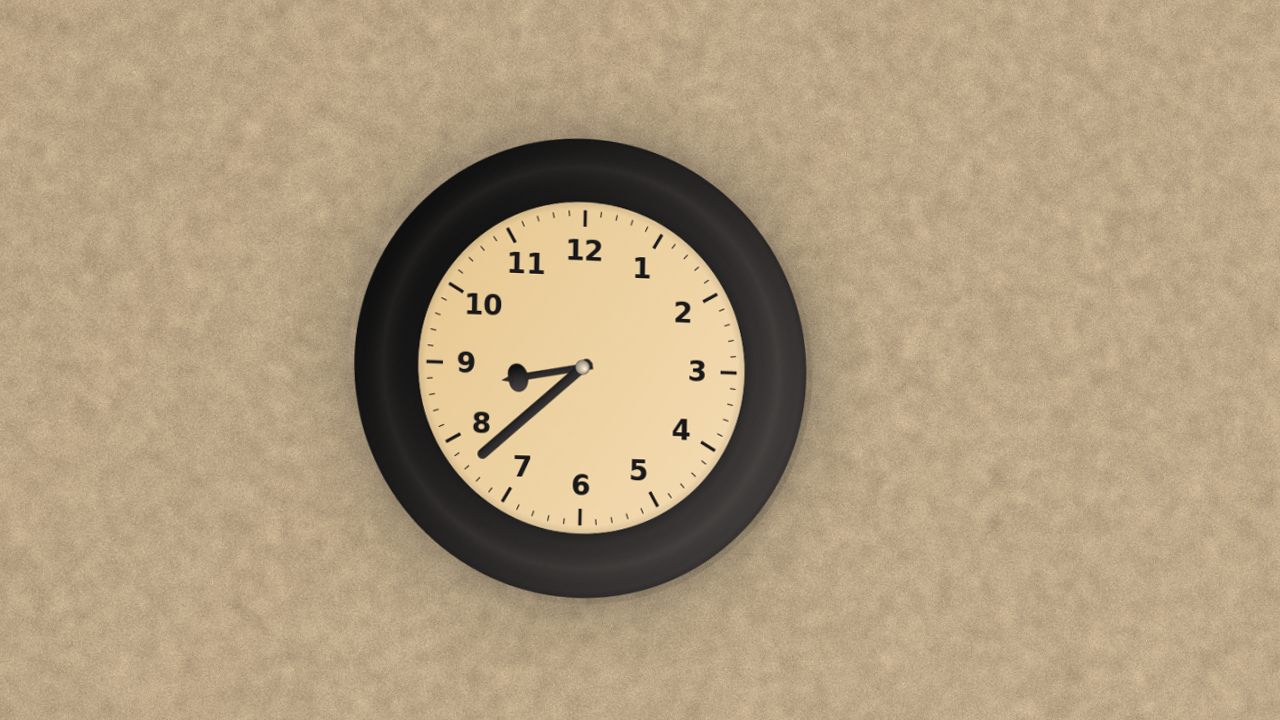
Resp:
h=8 m=38
